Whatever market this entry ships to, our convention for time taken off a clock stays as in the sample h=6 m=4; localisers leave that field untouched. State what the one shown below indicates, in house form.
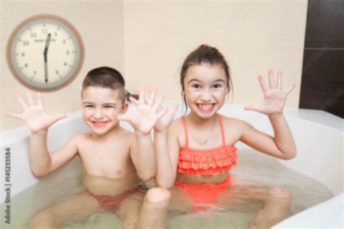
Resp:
h=12 m=30
